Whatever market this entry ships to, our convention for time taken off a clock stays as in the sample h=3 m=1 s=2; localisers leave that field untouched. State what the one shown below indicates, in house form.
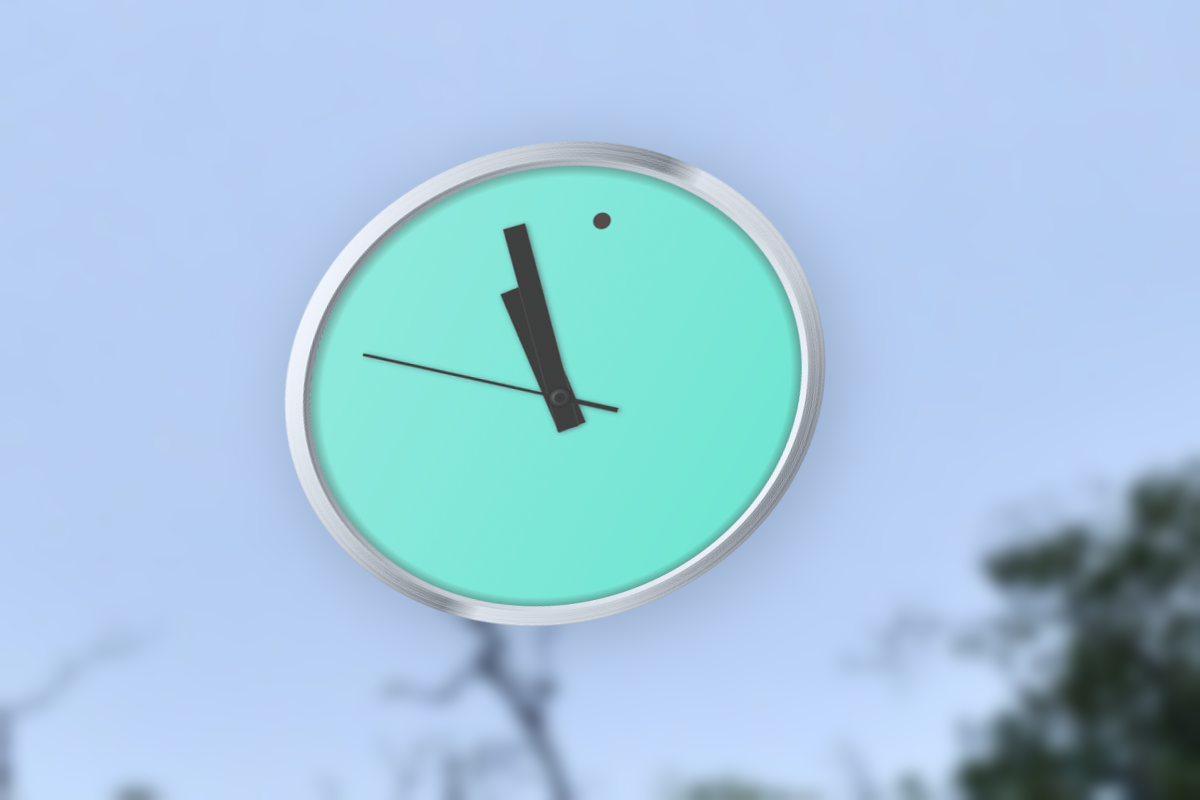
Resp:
h=10 m=55 s=46
